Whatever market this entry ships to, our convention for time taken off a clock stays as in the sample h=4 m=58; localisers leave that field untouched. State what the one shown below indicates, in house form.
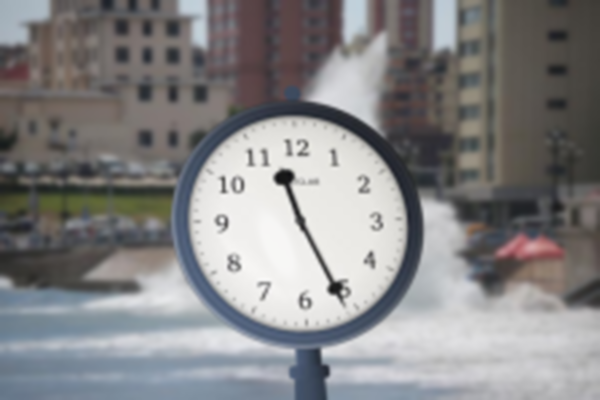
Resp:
h=11 m=26
